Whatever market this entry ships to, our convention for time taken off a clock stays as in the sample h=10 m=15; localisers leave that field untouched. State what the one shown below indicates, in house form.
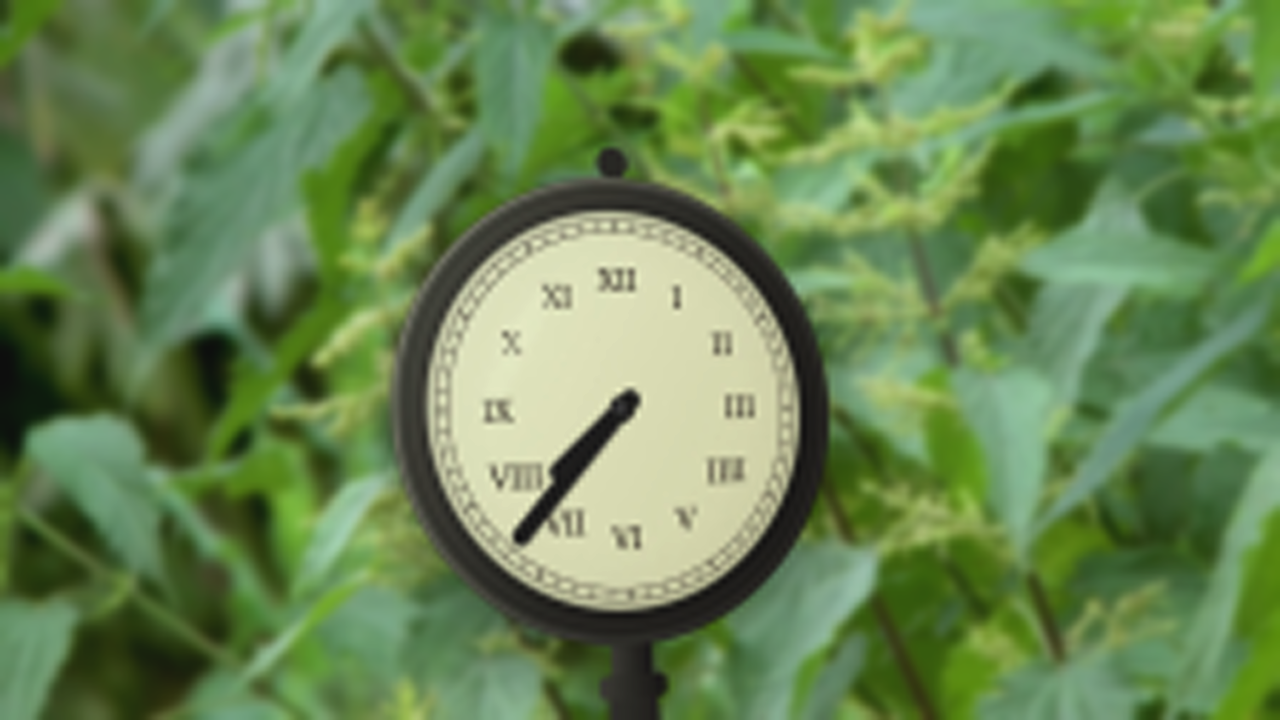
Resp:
h=7 m=37
